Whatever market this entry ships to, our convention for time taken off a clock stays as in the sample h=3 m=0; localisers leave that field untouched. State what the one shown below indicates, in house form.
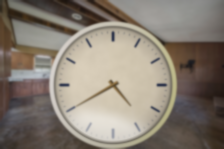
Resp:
h=4 m=40
